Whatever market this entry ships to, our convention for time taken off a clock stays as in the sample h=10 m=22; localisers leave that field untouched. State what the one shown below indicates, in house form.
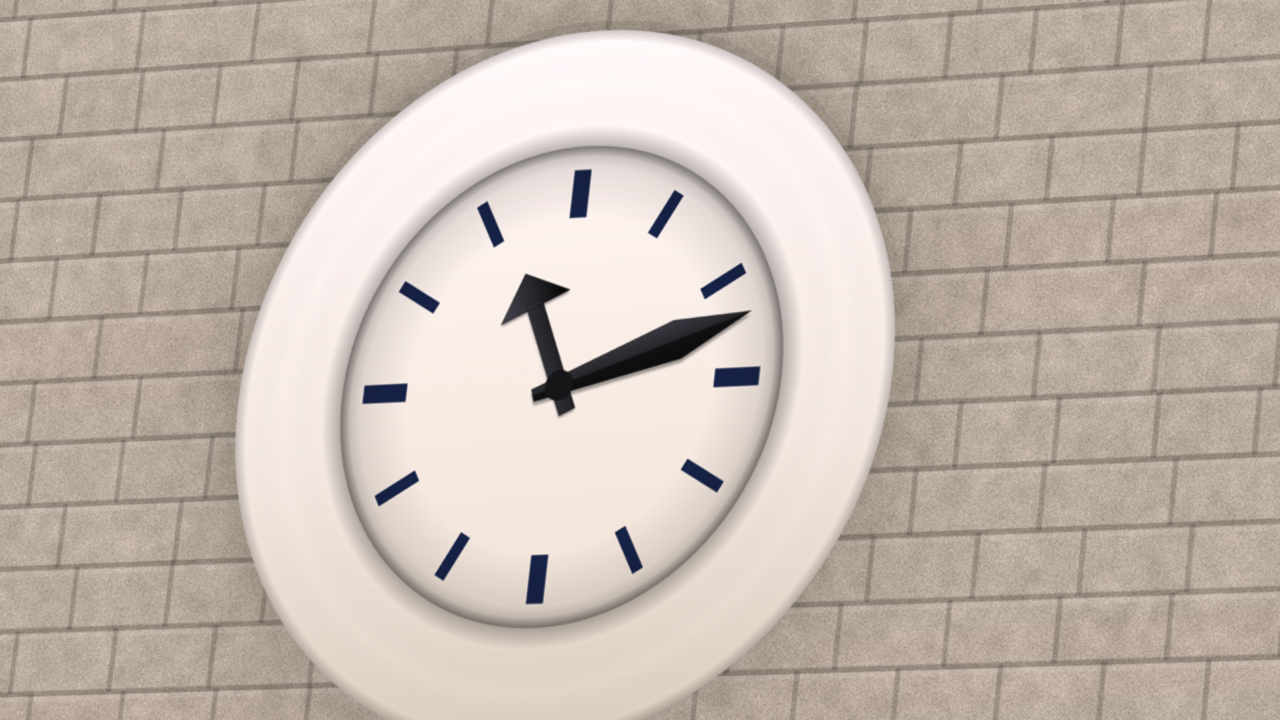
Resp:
h=11 m=12
